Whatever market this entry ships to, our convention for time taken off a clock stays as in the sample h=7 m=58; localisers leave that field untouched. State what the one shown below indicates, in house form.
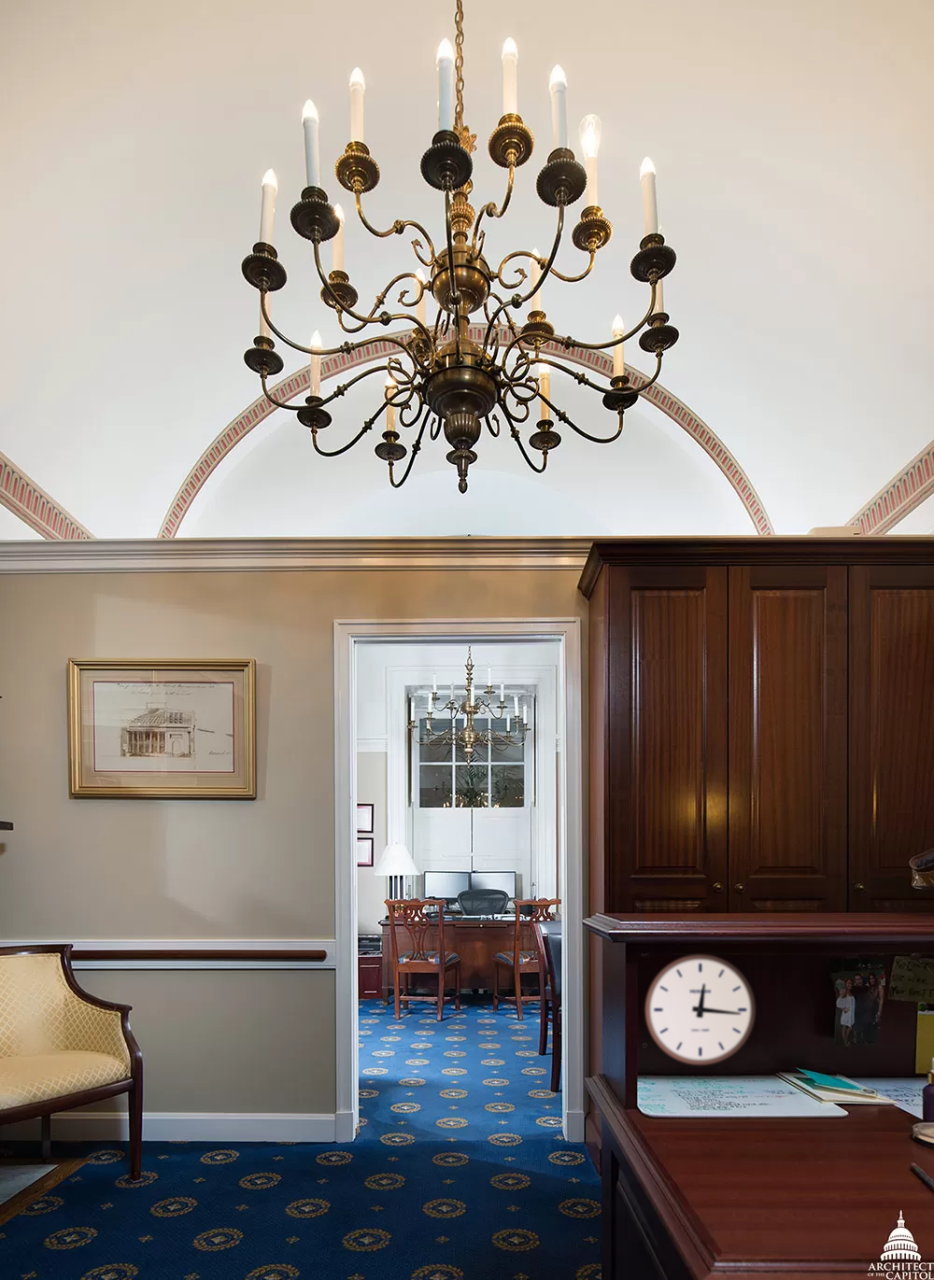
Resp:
h=12 m=16
